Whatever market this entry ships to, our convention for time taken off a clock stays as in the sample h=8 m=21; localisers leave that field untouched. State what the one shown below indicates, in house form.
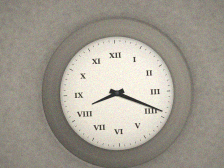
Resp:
h=8 m=19
